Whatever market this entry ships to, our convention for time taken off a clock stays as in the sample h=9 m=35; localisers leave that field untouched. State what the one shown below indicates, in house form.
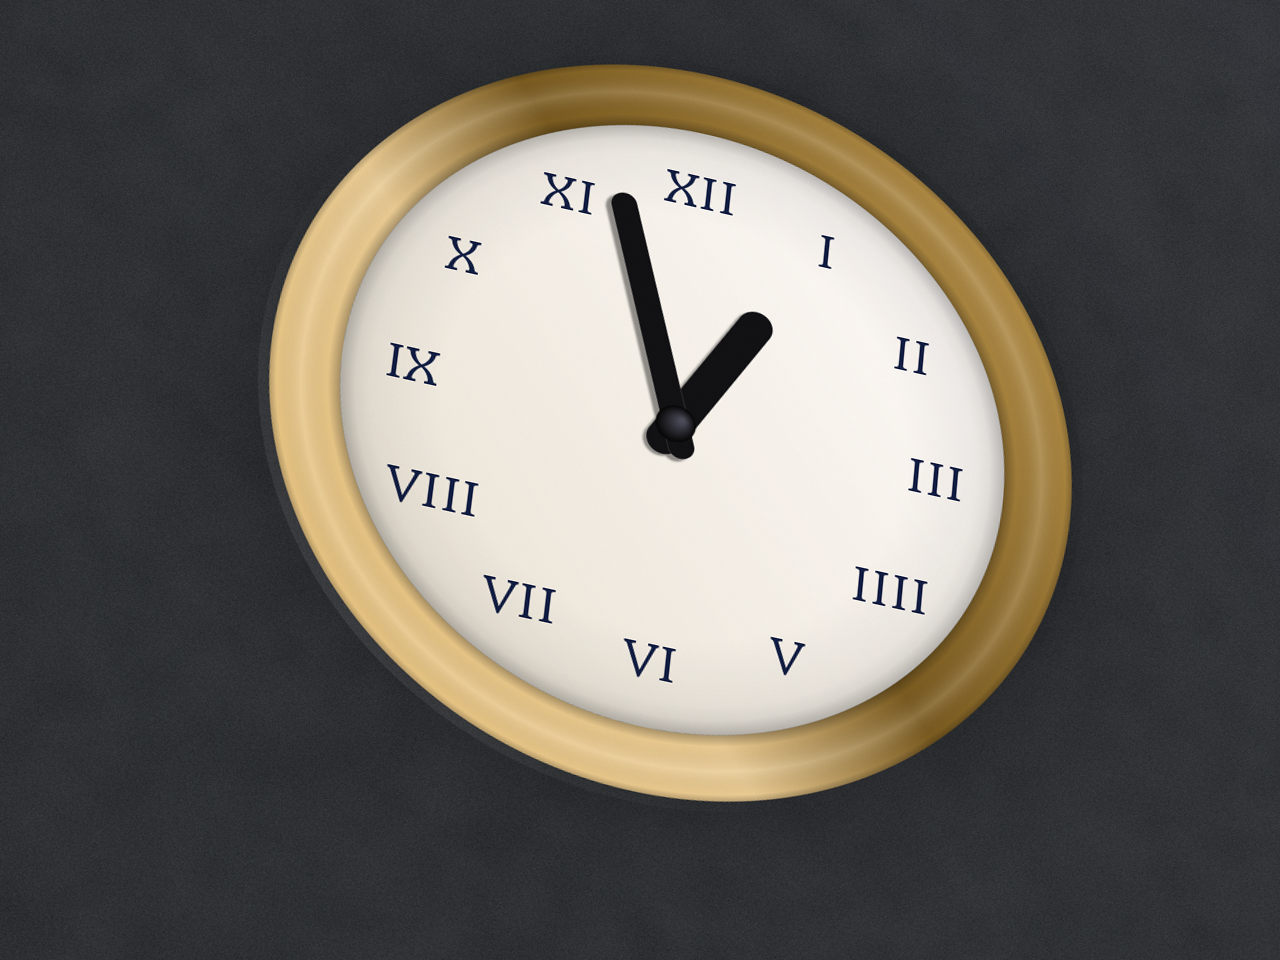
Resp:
h=12 m=57
